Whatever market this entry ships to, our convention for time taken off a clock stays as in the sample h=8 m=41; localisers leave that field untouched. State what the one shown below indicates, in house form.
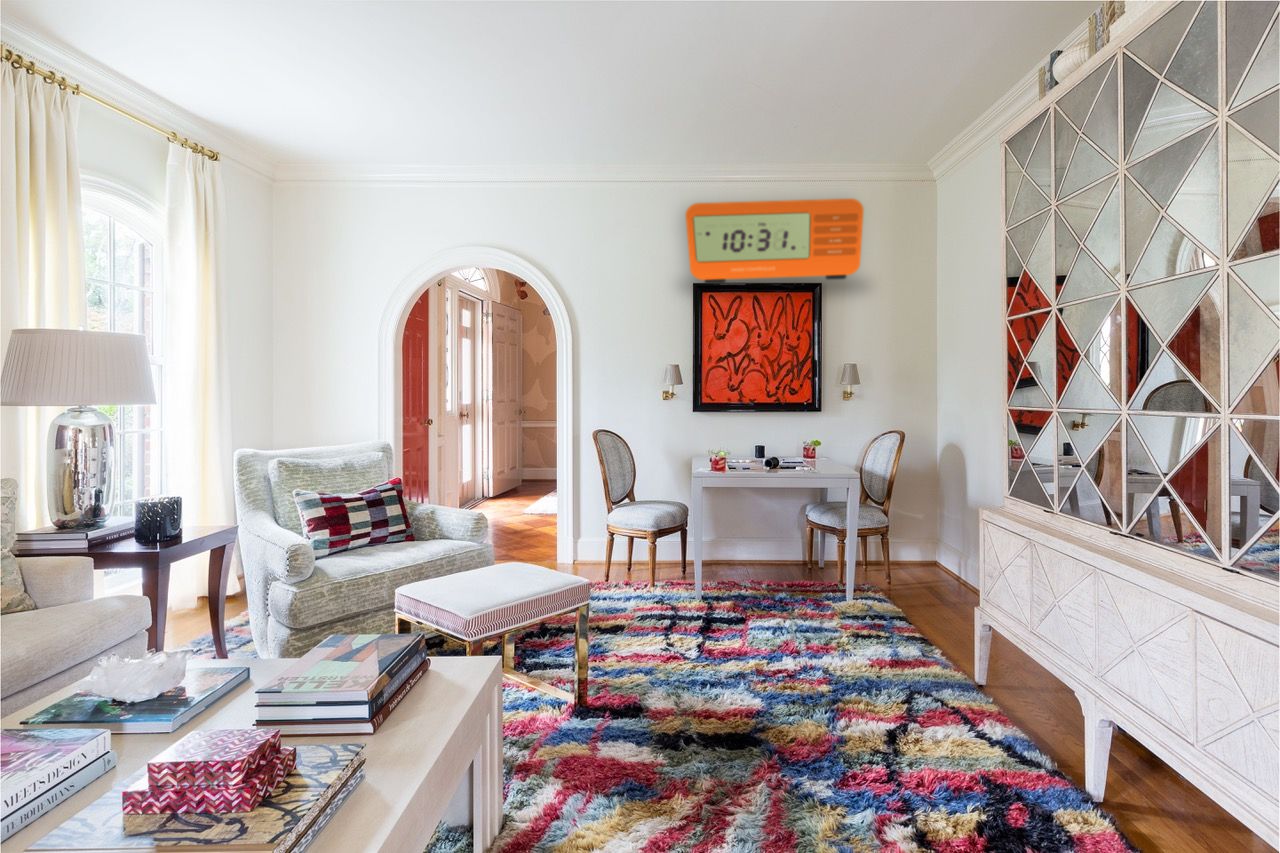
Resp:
h=10 m=31
